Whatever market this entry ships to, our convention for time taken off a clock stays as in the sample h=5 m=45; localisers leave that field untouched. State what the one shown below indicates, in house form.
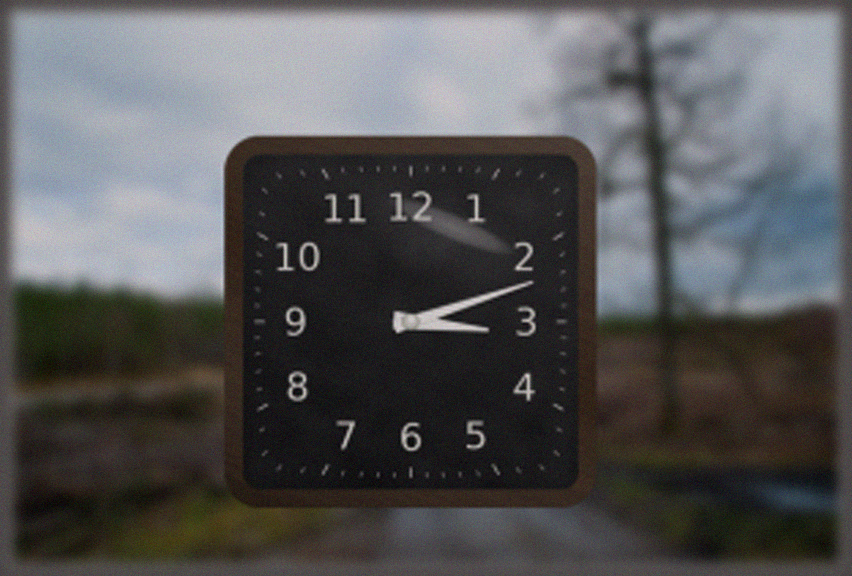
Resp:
h=3 m=12
